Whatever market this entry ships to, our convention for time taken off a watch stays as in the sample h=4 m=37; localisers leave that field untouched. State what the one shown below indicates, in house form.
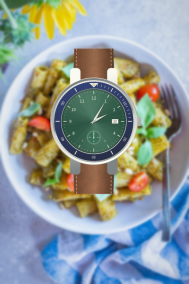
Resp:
h=2 m=5
